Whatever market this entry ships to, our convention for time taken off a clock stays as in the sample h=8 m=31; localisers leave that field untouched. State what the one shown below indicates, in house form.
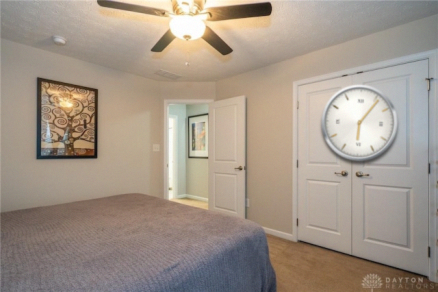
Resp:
h=6 m=6
